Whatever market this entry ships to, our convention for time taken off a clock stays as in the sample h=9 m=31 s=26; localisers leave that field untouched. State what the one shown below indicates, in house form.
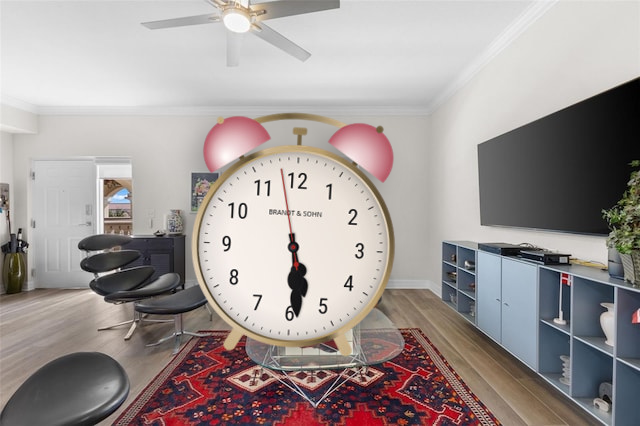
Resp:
h=5 m=28 s=58
